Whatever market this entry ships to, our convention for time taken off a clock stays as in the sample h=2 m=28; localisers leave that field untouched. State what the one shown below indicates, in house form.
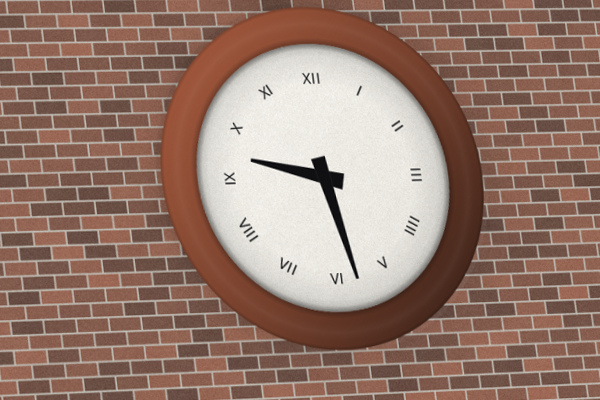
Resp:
h=9 m=28
